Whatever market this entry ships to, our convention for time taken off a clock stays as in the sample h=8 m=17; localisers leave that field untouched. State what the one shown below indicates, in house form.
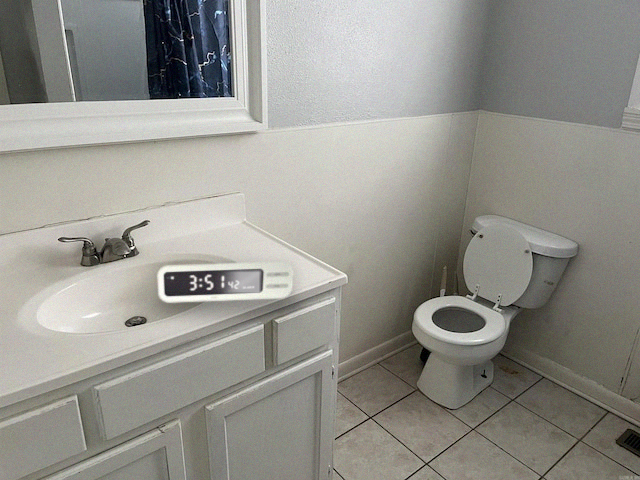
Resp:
h=3 m=51
